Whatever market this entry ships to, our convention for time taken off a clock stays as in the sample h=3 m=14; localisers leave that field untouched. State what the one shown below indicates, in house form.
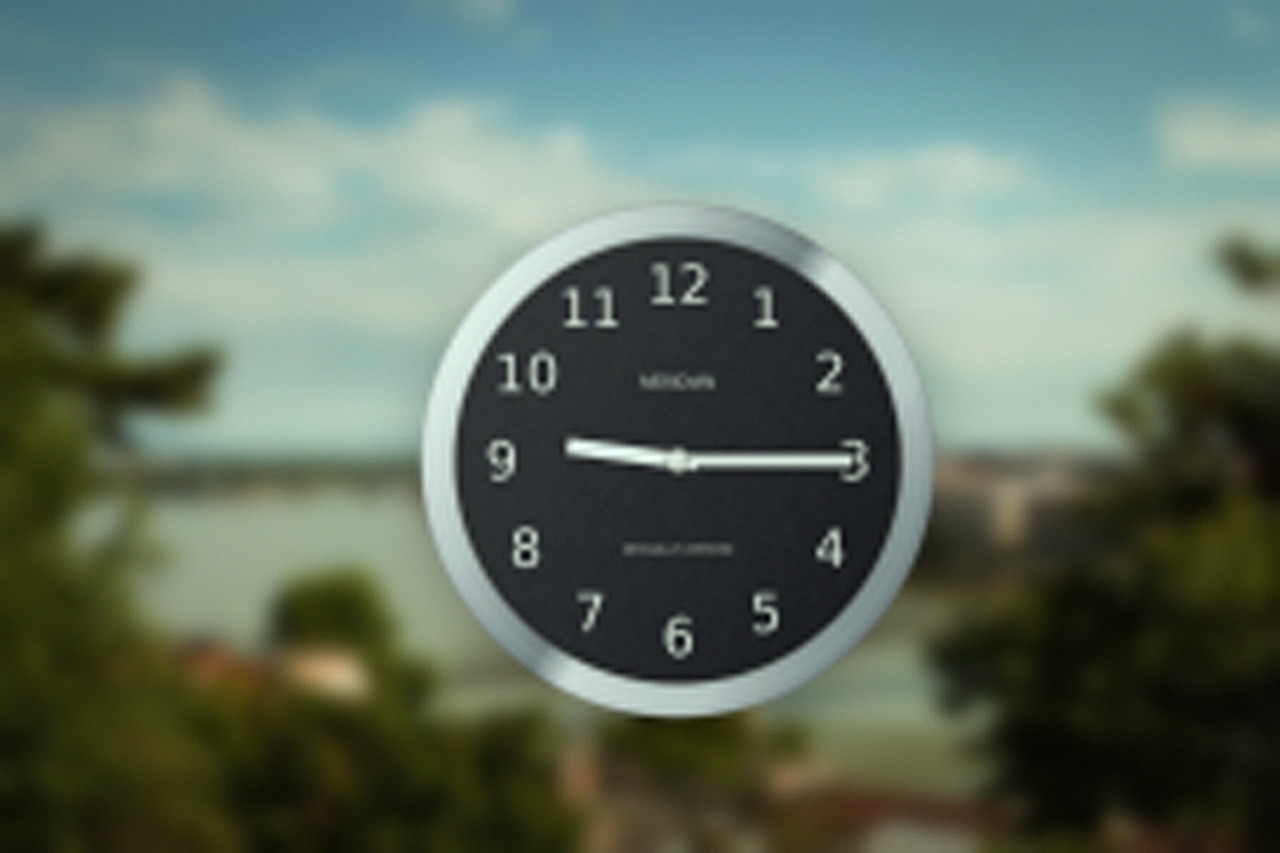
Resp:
h=9 m=15
